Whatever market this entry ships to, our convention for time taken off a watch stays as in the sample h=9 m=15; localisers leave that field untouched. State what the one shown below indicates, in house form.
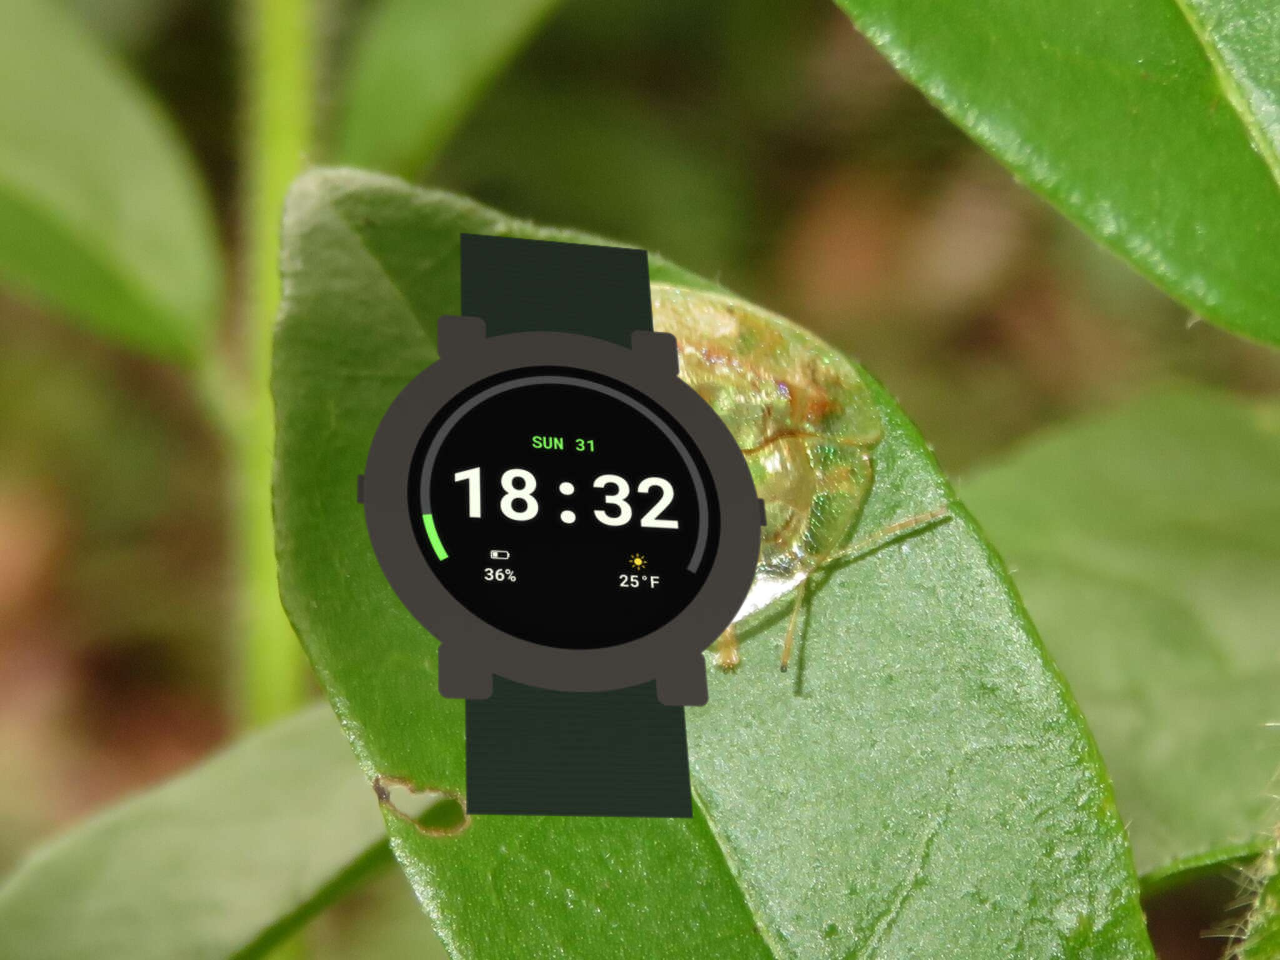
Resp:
h=18 m=32
